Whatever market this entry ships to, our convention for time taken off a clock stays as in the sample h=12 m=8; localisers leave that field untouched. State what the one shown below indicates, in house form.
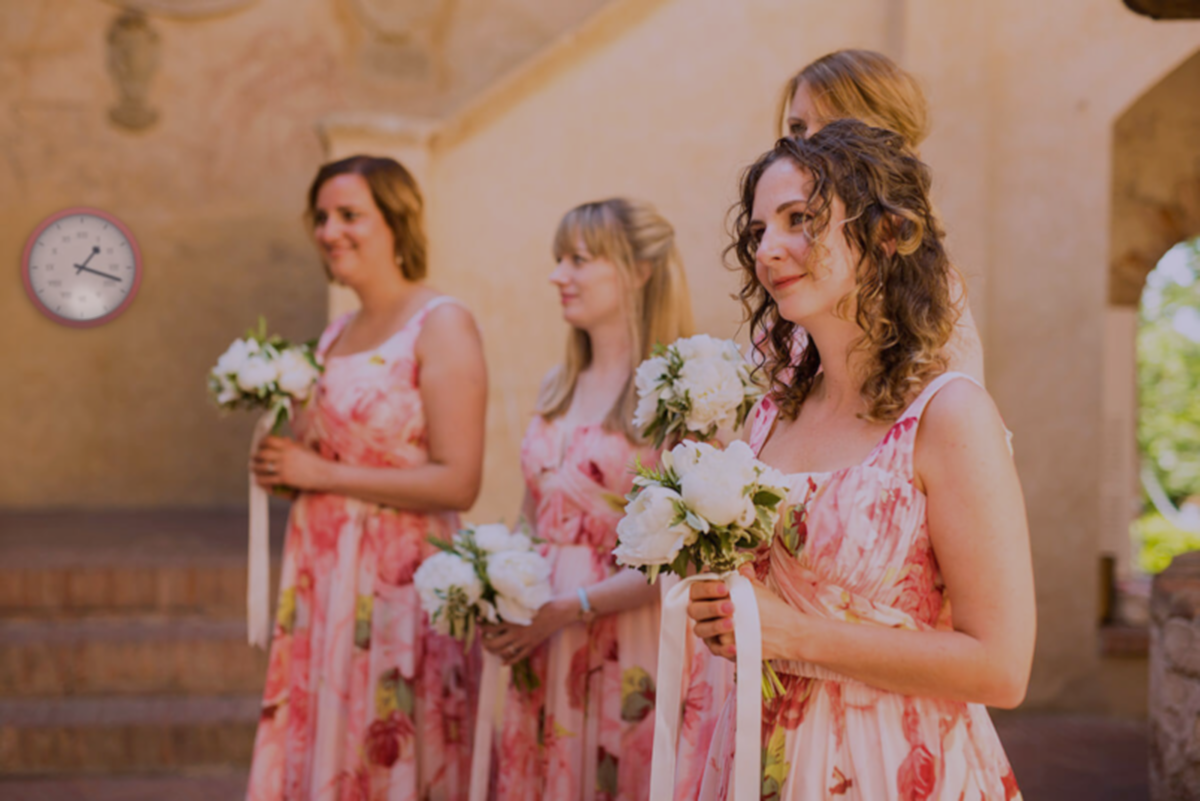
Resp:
h=1 m=18
